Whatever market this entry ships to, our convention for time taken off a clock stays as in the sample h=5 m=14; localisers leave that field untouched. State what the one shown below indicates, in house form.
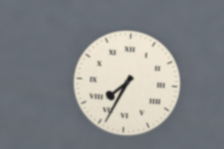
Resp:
h=7 m=34
